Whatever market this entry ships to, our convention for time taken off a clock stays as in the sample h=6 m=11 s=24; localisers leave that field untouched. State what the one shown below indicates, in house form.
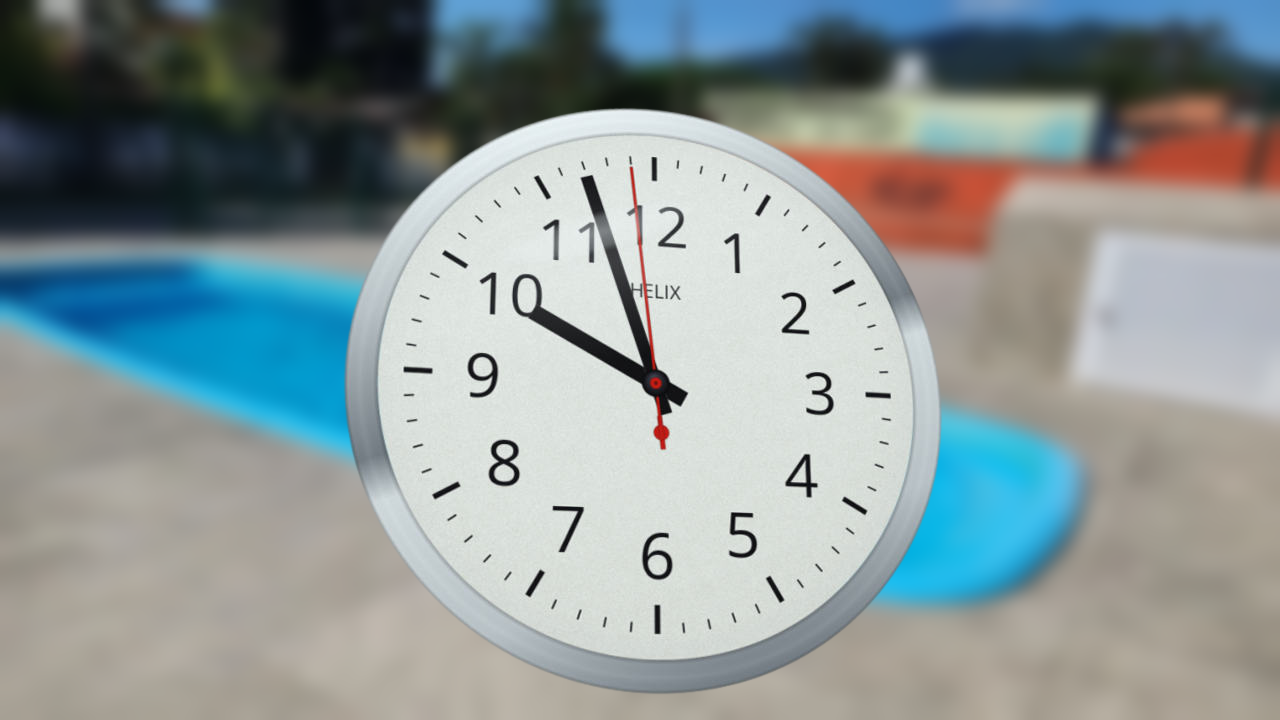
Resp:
h=9 m=56 s=59
